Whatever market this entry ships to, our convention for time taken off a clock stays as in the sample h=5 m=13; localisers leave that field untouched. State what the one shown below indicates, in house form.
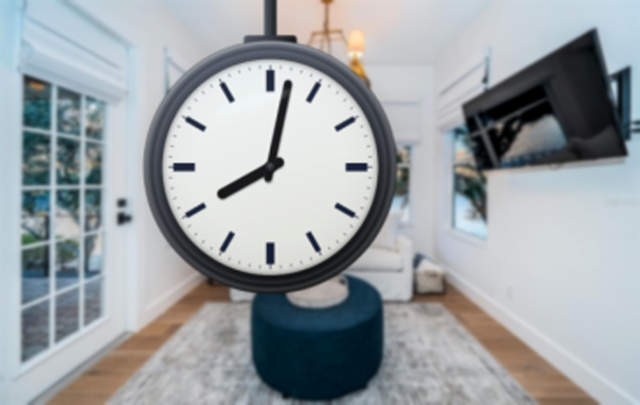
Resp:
h=8 m=2
